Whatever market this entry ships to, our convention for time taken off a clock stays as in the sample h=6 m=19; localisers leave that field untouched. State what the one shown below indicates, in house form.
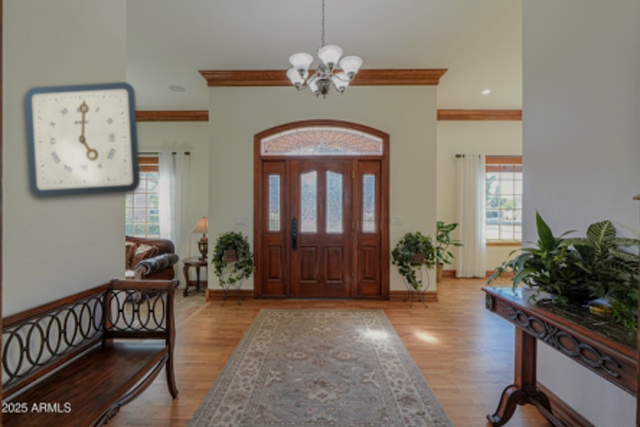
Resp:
h=5 m=1
